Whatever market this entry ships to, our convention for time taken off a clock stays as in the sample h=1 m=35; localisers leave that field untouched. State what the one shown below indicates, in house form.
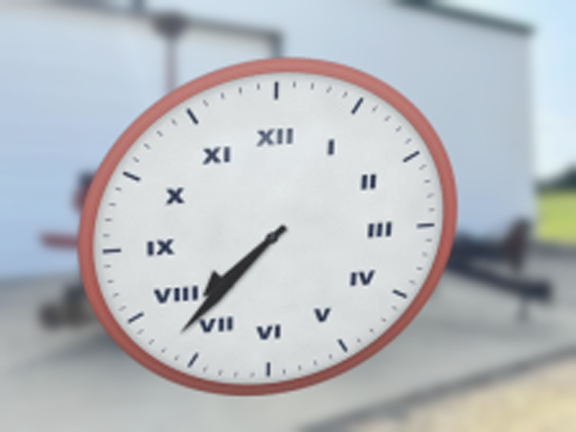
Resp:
h=7 m=37
